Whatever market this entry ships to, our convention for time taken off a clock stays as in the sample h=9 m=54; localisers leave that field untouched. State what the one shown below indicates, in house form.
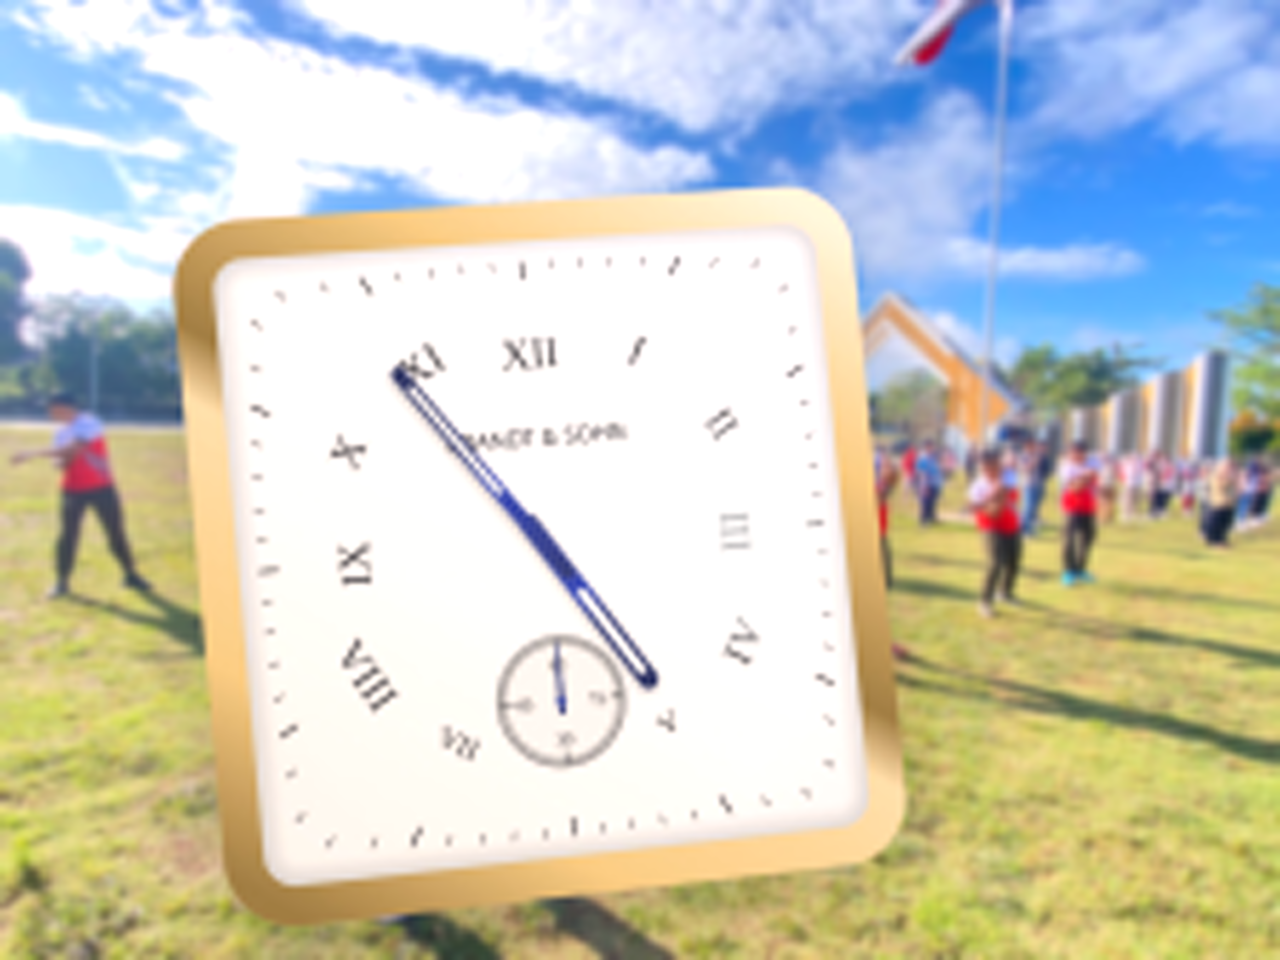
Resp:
h=4 m=54
